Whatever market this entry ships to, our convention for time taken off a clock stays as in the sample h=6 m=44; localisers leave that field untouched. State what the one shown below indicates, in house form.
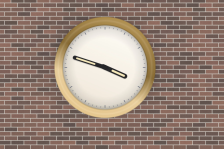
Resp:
h=3 m=48
